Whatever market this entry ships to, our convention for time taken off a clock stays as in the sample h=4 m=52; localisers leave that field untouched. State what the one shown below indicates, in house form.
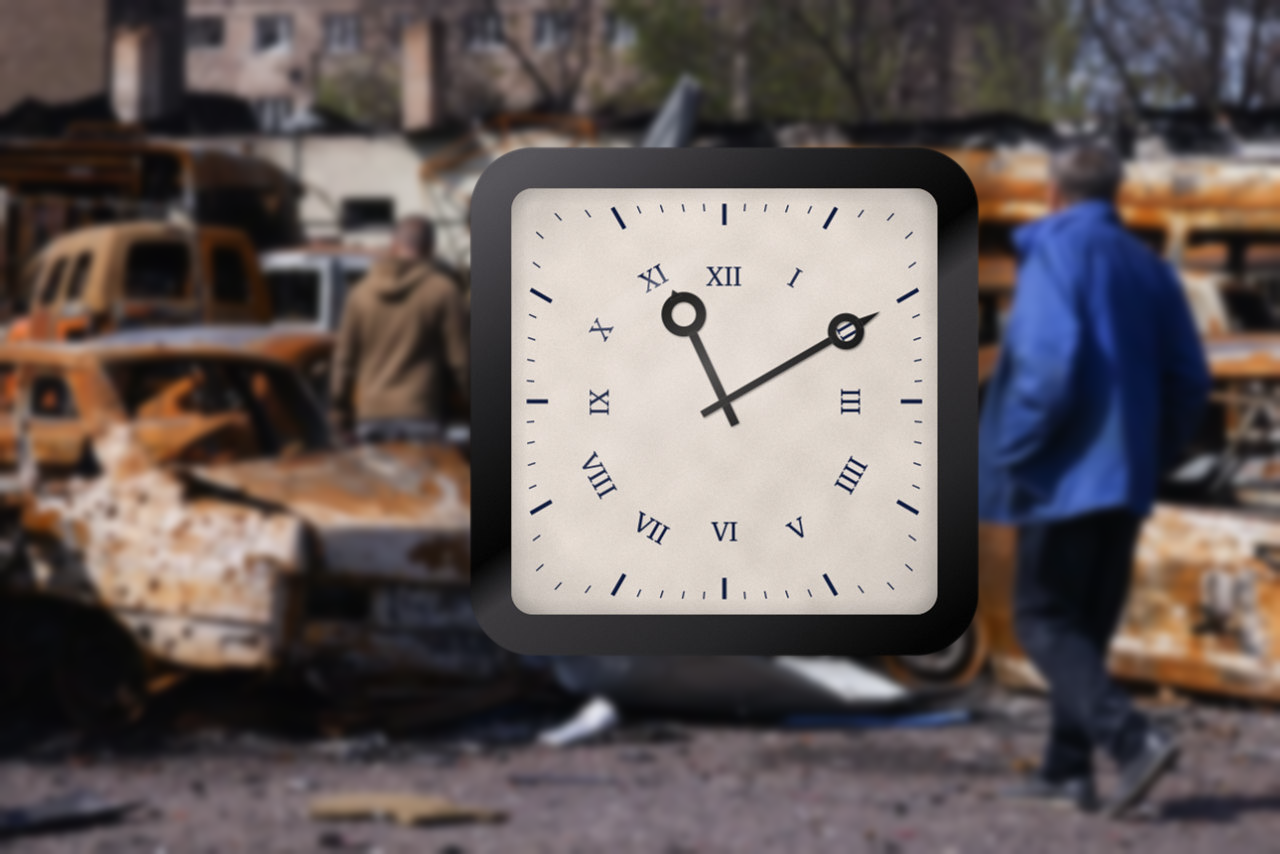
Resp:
h=11 m=10
